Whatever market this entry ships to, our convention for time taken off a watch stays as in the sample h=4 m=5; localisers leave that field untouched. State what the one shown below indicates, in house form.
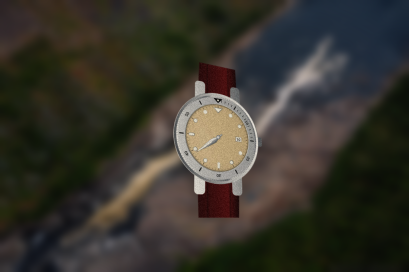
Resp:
h=7 m=39
